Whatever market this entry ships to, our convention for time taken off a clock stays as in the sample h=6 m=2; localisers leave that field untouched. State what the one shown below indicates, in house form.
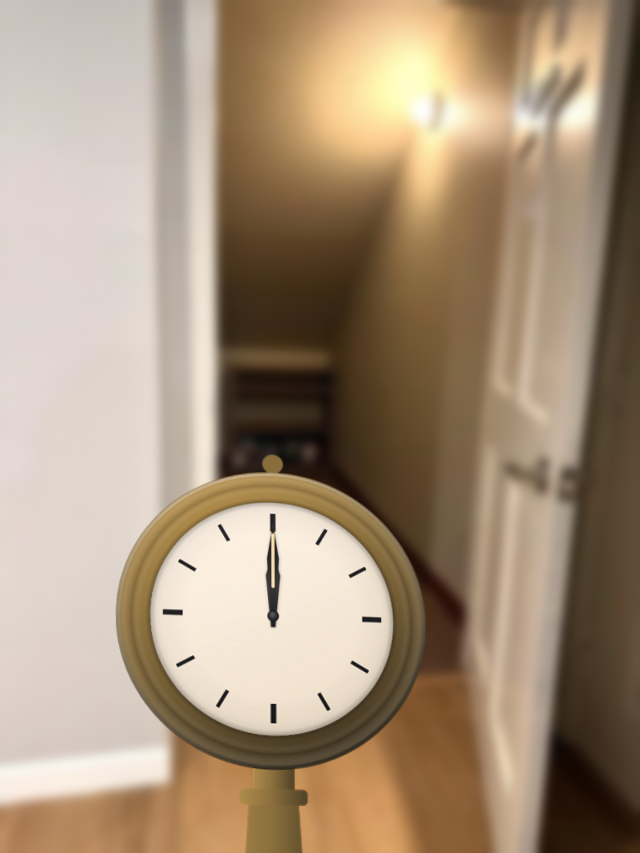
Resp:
h=12 m=0
